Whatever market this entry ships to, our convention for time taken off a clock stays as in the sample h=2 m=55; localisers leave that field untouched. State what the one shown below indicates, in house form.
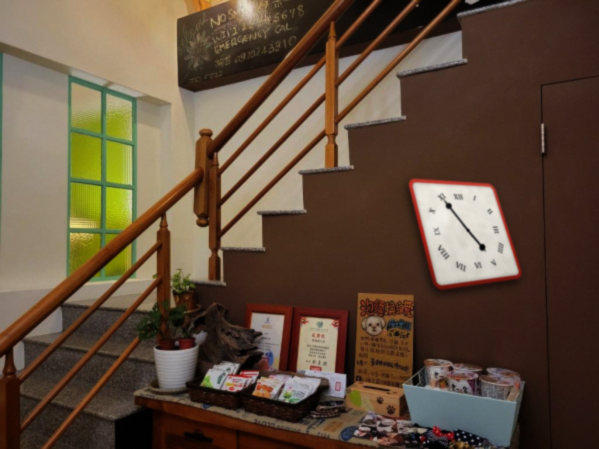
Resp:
h=4 m=55
